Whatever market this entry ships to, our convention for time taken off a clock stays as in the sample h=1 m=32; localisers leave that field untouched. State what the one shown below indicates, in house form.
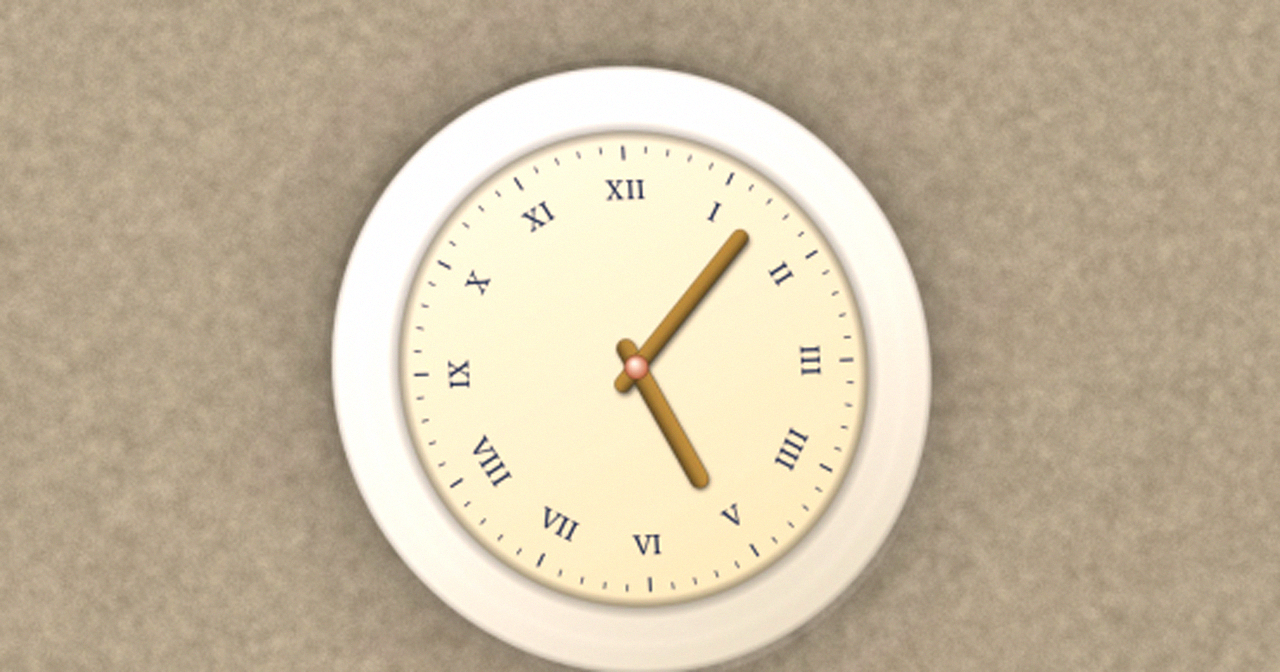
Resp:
h=5 m=7
